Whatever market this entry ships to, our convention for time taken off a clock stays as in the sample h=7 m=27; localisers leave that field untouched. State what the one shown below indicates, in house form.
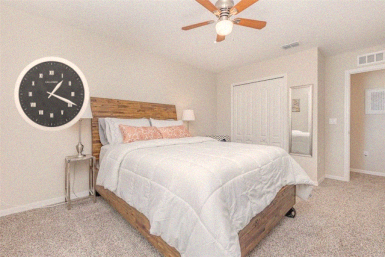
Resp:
h=1 m=19
